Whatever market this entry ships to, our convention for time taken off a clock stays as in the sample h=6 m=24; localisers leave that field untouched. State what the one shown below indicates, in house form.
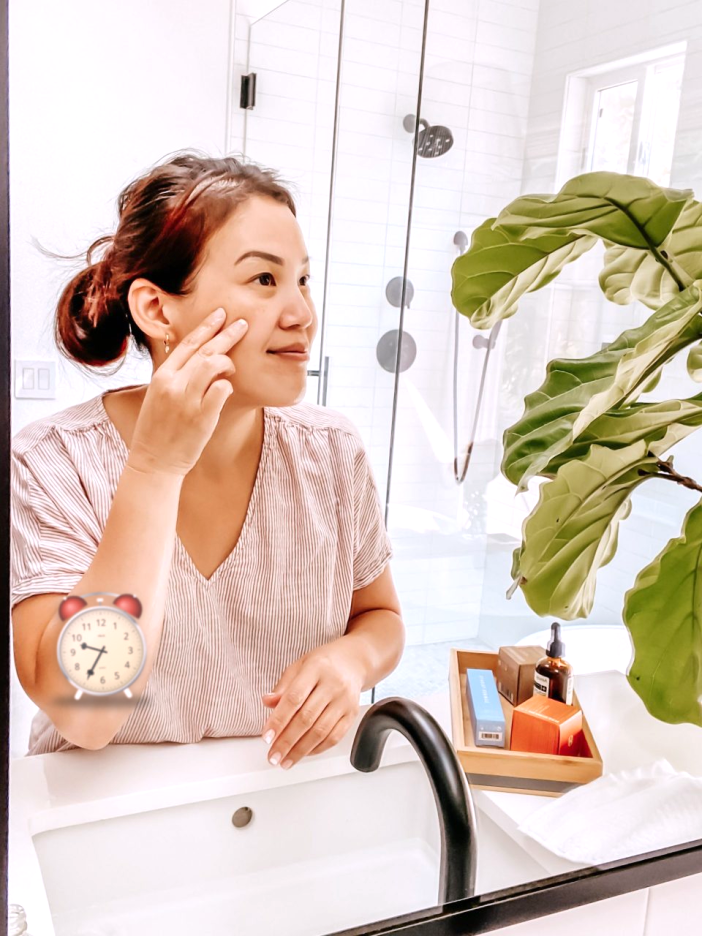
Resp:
h=9 m=35
